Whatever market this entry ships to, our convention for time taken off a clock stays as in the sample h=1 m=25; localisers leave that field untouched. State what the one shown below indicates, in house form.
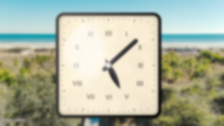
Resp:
h=5 m=8
